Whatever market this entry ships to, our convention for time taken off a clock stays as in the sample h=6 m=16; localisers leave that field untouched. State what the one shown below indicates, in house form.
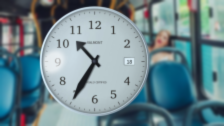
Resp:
h=10 m=35
